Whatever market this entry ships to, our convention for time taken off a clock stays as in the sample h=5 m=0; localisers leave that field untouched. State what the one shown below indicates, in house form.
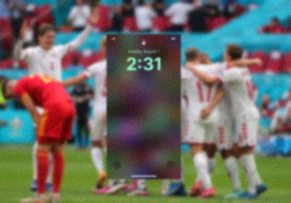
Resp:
h=2 m=31
